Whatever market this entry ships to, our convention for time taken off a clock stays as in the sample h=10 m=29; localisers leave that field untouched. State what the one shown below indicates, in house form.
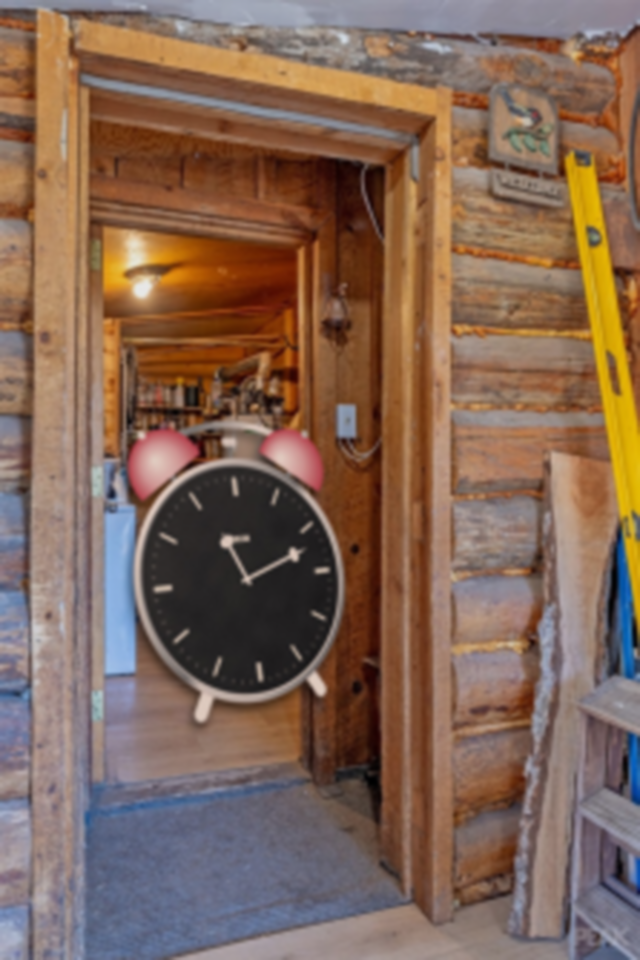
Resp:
h=11 m=12
